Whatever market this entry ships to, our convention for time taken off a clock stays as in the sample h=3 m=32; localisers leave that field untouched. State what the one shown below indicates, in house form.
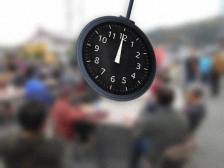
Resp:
h=12 m=0
